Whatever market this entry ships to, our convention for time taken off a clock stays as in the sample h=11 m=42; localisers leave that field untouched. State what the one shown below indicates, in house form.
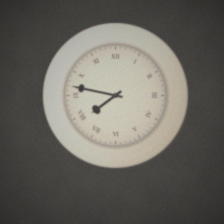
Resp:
h=7 m=47
